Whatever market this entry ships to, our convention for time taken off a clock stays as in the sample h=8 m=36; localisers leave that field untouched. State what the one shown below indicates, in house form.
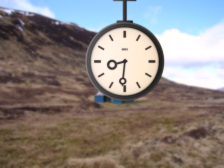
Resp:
h=8 m=31
